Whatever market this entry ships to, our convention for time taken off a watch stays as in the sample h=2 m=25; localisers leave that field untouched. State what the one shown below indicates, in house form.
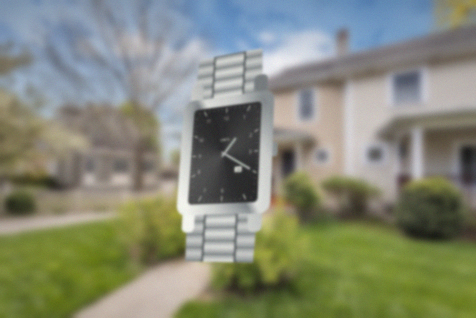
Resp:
h=1 m=20
